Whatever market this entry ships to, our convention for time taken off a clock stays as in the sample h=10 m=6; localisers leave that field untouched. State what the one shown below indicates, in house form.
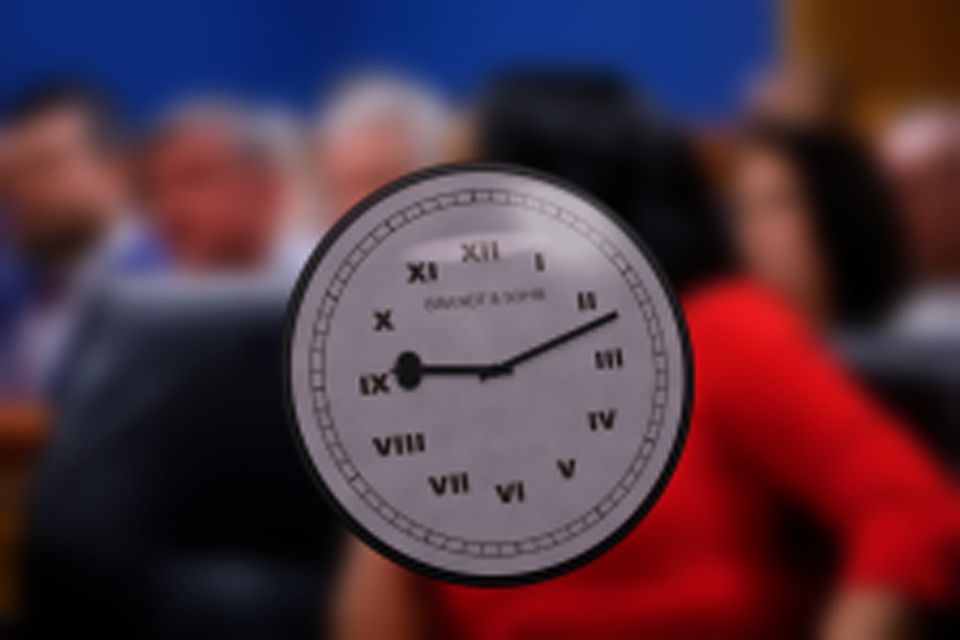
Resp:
h=9 m=12
